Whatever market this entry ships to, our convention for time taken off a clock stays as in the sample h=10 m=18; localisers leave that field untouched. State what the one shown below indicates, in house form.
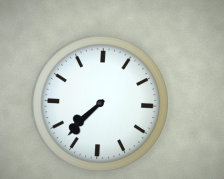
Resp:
h=7 m=37
